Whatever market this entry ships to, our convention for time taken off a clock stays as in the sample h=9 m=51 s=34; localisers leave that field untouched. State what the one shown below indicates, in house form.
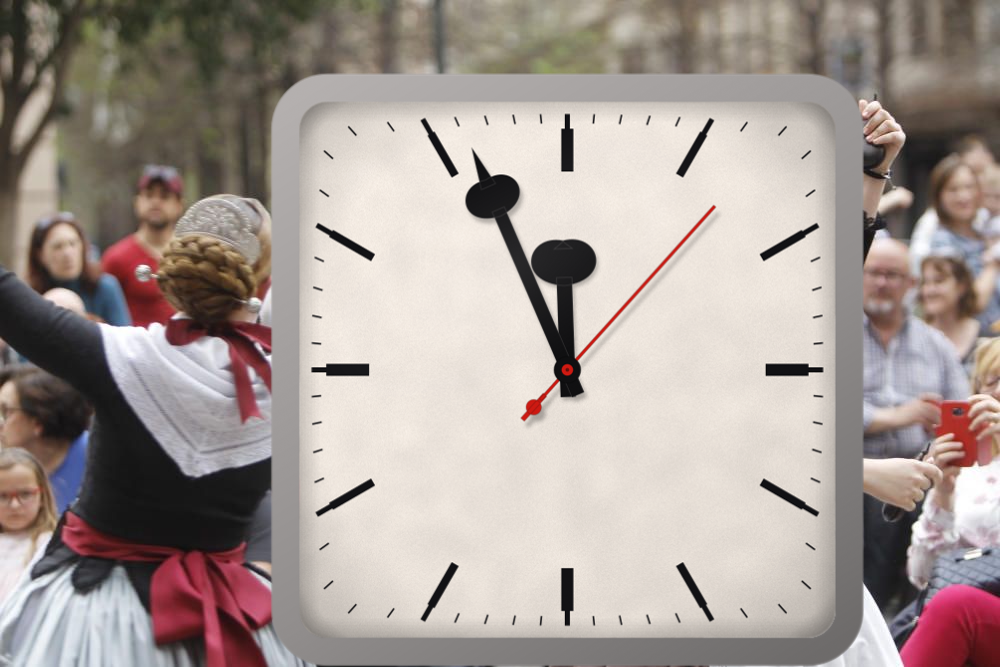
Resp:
h=11 m=56 s=7
